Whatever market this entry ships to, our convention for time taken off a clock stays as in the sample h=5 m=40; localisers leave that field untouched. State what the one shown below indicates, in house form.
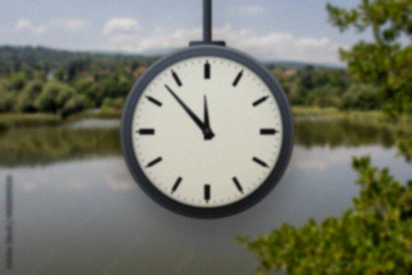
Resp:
h=11 m=53
